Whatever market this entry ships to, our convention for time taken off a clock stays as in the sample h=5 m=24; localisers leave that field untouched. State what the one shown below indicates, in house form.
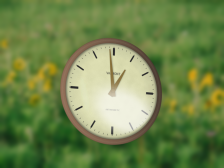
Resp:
h=12 m=59
